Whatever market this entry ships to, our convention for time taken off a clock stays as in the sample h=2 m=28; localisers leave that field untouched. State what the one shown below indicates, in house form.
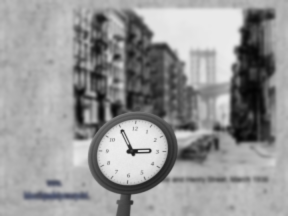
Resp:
h=2 m=55
